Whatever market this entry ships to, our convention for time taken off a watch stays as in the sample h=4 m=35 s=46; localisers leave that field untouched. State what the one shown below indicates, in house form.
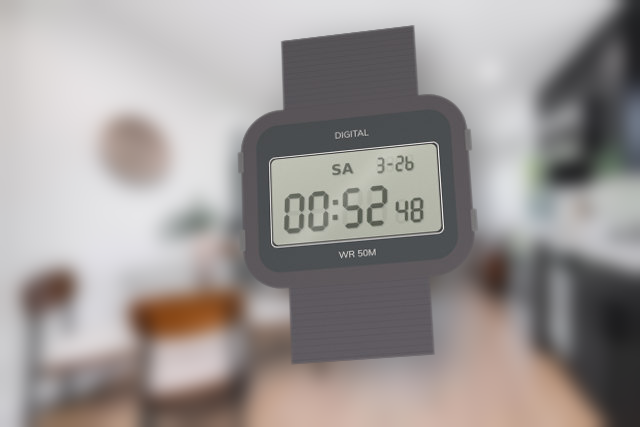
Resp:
h=0 m=52 s=48
